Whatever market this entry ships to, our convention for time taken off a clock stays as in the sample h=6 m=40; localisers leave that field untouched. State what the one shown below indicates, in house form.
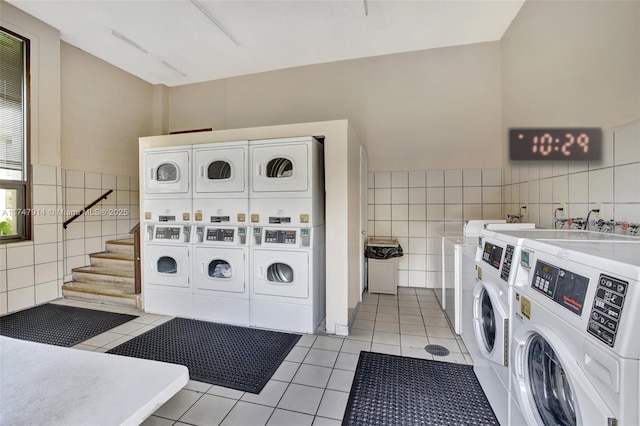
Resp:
h=10 m=29
